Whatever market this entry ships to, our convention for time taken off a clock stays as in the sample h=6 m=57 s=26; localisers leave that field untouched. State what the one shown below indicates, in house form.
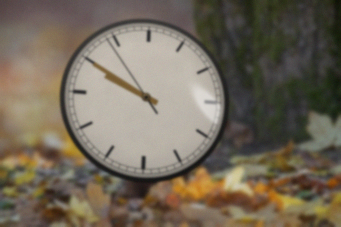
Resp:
h=9 m=49 s=54
